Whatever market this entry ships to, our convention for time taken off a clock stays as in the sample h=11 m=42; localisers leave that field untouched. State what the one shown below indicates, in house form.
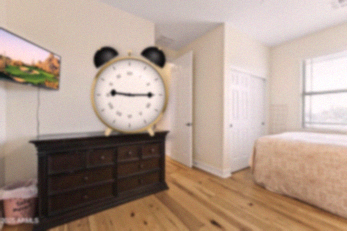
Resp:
h=9 m=15
